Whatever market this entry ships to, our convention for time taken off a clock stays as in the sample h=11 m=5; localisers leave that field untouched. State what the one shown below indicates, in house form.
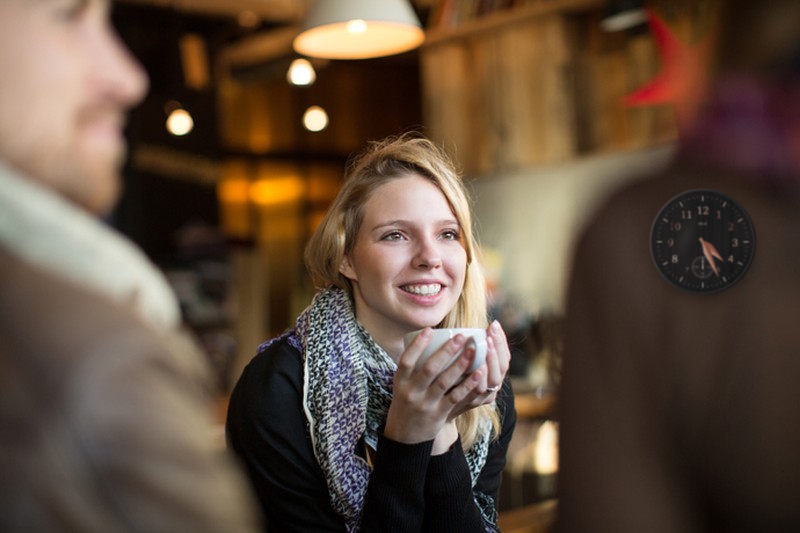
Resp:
h=4 m=26
